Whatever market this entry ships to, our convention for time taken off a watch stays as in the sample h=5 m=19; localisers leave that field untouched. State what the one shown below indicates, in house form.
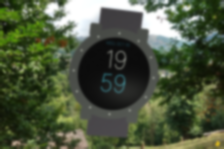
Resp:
h=19 m=59
